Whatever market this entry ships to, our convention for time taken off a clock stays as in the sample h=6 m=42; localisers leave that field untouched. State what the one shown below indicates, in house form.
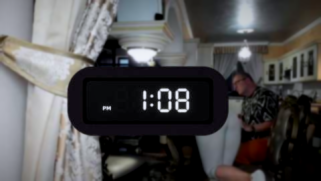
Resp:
h=1 m=8
